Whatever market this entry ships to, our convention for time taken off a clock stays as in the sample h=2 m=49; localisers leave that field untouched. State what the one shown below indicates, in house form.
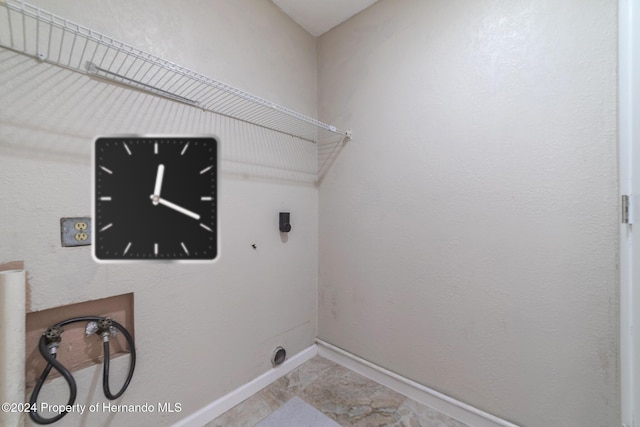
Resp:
h=12 m=19
